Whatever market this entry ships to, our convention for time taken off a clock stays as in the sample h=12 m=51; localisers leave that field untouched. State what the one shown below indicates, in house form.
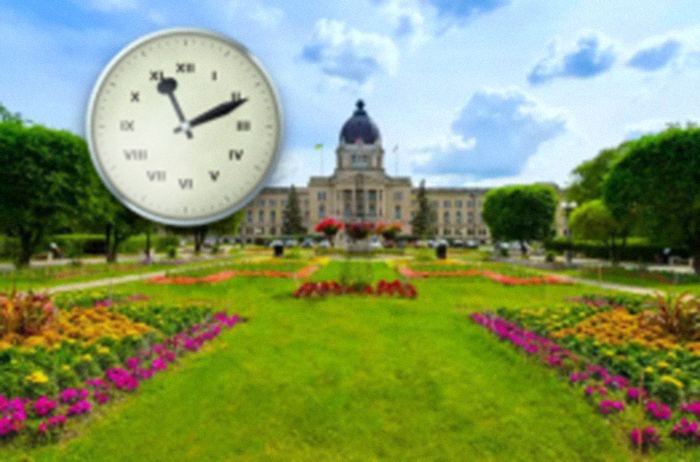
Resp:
h=11 m=11
